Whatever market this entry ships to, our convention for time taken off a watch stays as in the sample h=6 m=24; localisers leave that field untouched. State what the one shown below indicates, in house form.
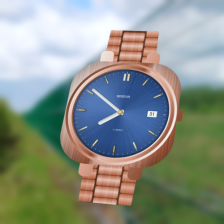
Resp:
h=7 m=51
